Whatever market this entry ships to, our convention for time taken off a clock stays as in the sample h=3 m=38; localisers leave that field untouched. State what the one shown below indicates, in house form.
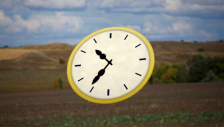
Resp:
h=10 m=36
